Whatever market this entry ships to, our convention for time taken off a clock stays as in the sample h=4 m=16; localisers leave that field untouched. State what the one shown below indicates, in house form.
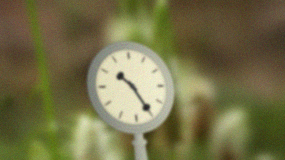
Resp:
h=10 m=25
